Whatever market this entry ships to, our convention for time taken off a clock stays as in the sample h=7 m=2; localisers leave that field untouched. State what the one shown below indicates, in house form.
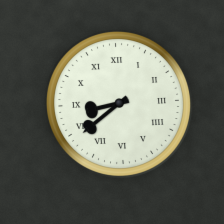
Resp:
h=8 m=39
